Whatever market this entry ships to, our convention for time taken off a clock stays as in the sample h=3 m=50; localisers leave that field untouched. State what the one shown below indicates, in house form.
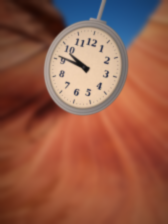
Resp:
h=9 m=46
